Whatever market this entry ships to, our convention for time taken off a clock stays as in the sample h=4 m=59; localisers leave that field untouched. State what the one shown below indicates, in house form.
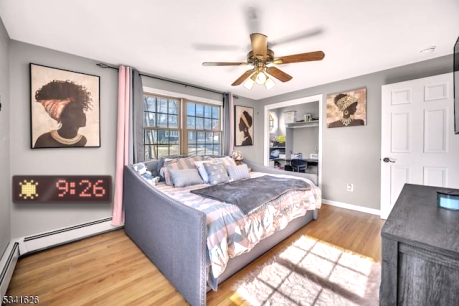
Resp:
h=9 m=26
